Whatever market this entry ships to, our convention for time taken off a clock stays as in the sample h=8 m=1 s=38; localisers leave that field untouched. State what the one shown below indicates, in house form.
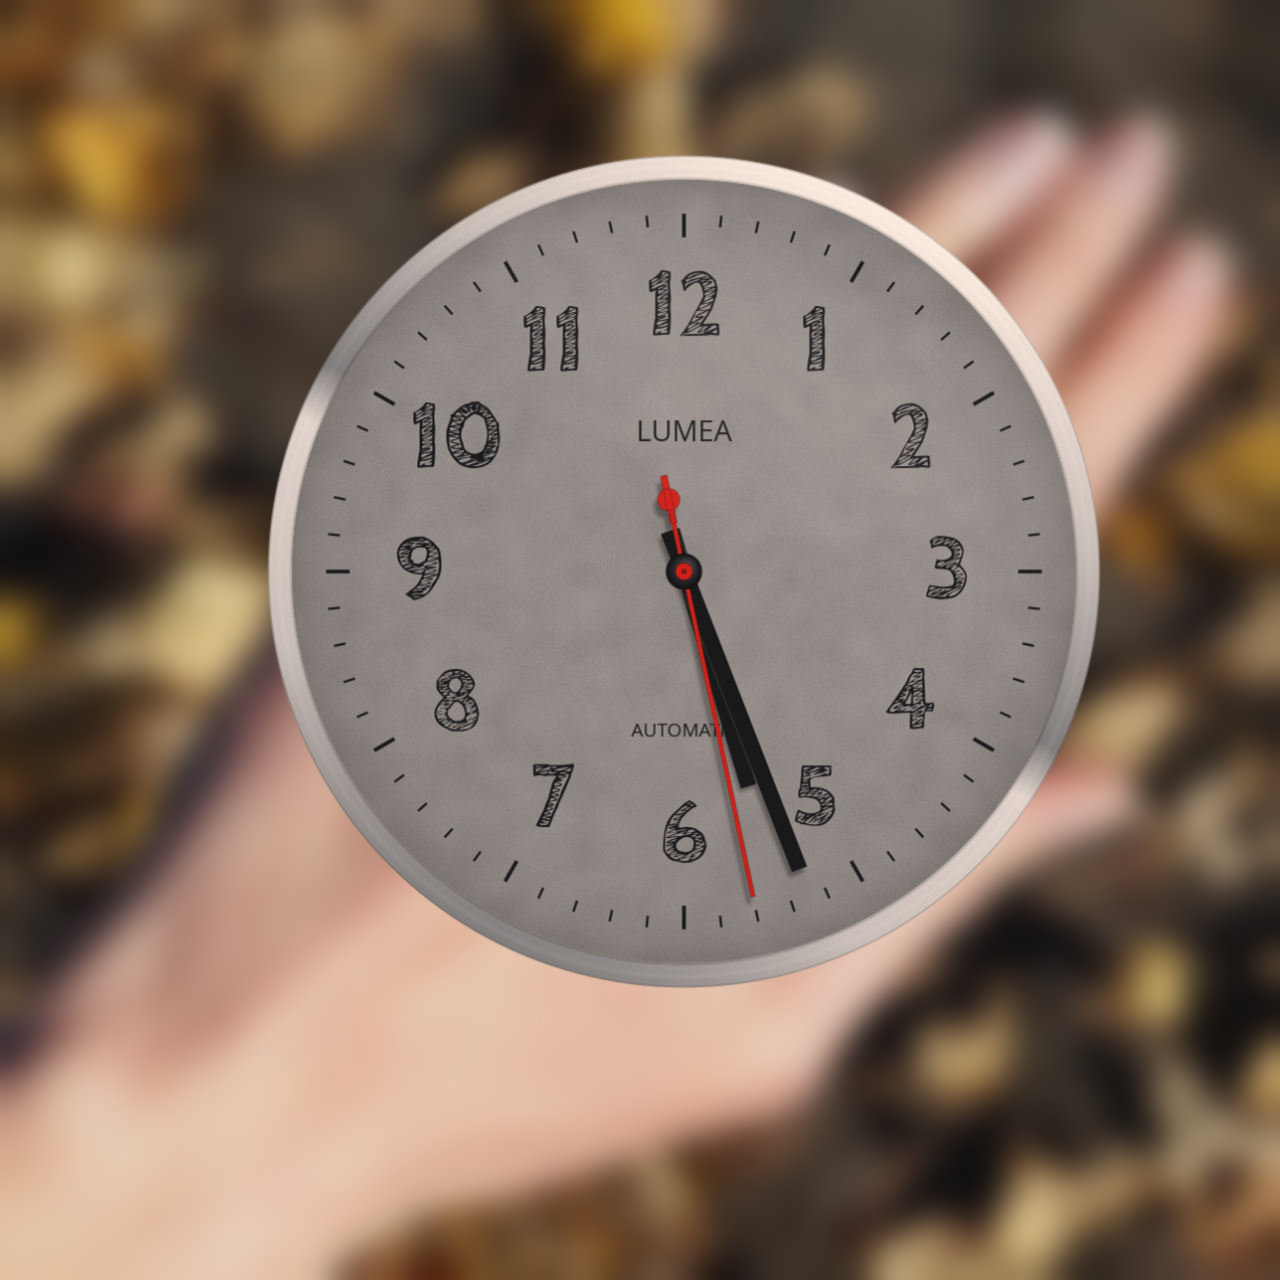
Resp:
h=5 m=26 s=28
